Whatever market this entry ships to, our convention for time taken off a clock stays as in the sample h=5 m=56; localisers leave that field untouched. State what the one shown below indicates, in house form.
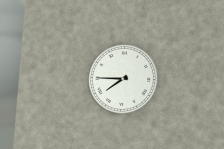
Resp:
h=7 m=45
